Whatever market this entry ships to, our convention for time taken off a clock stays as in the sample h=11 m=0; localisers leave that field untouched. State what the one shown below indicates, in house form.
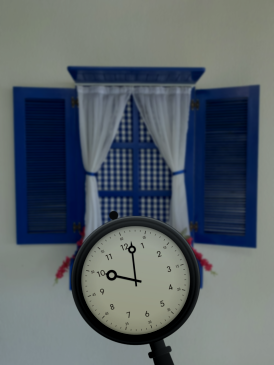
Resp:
h=10 m=2
